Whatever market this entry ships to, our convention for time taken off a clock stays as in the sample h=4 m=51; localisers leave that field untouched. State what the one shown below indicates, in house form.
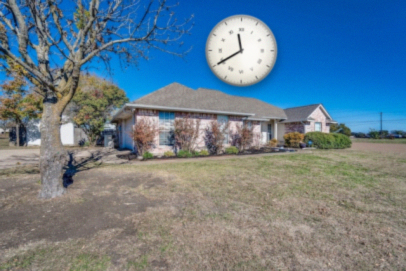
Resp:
h=11 m=40
